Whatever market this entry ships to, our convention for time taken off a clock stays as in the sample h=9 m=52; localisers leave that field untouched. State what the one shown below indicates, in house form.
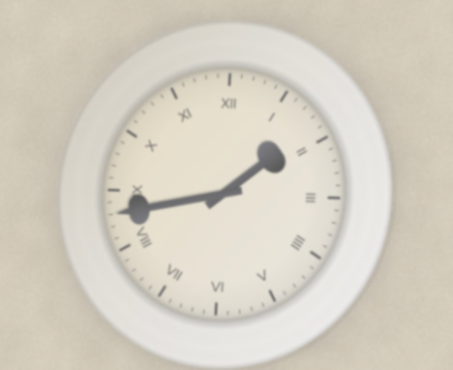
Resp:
h=1 m=43
